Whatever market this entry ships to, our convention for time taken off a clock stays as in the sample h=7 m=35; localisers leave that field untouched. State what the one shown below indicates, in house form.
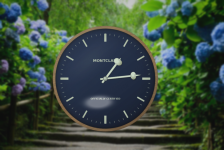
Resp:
h=1 m=14
